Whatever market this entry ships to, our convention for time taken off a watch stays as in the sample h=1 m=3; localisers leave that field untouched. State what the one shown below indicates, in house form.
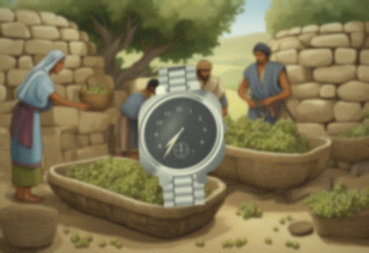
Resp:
h=7 m=36
